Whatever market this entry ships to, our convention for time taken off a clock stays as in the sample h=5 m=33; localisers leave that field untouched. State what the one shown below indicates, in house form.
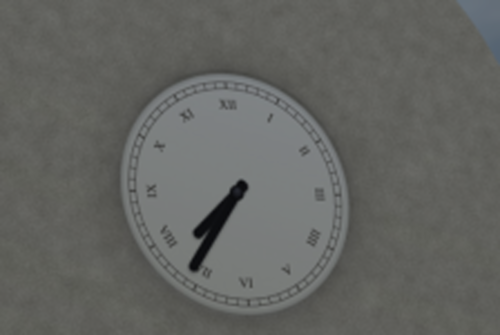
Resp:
h=7 m=36
